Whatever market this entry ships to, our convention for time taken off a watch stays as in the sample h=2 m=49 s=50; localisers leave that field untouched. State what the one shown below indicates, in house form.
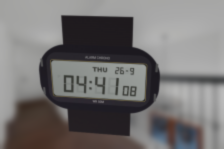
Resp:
h=4 m=41 s=8
